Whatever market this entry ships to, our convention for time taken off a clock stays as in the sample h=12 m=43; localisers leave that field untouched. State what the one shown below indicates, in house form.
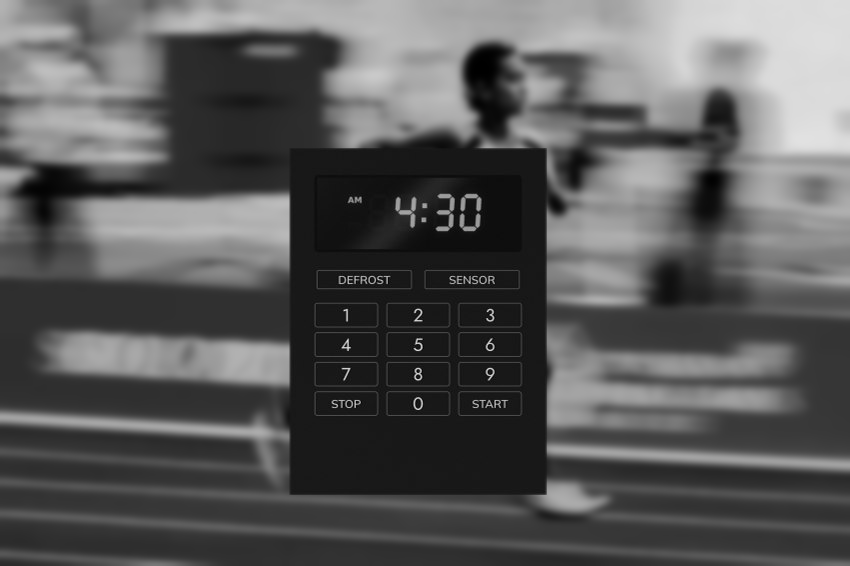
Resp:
h=4 m=30
